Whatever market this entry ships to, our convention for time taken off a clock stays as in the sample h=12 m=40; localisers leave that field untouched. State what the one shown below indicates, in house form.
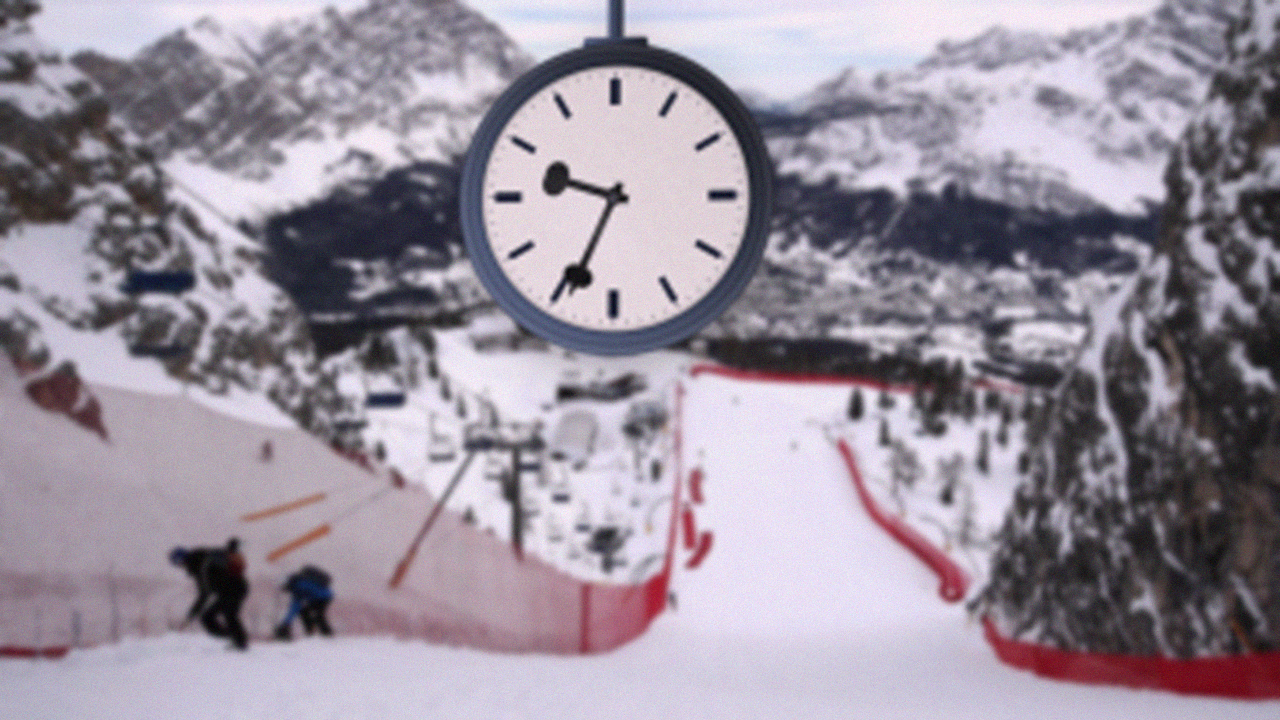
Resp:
h=9 m=34
